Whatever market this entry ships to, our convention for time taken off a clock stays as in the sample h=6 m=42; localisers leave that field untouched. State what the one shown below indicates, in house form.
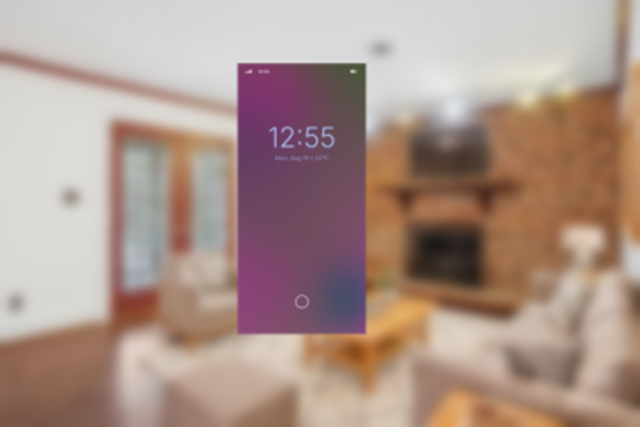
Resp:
h=12 m=55
